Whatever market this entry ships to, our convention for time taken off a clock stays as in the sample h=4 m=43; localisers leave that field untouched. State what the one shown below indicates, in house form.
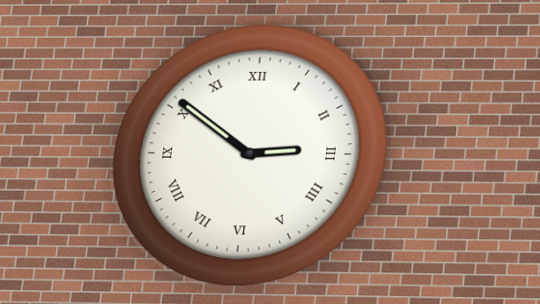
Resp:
h=2 m=51
